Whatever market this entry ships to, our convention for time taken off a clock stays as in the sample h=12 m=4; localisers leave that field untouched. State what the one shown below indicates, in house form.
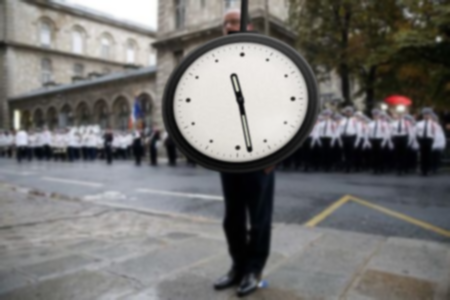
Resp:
h=11 m=28
